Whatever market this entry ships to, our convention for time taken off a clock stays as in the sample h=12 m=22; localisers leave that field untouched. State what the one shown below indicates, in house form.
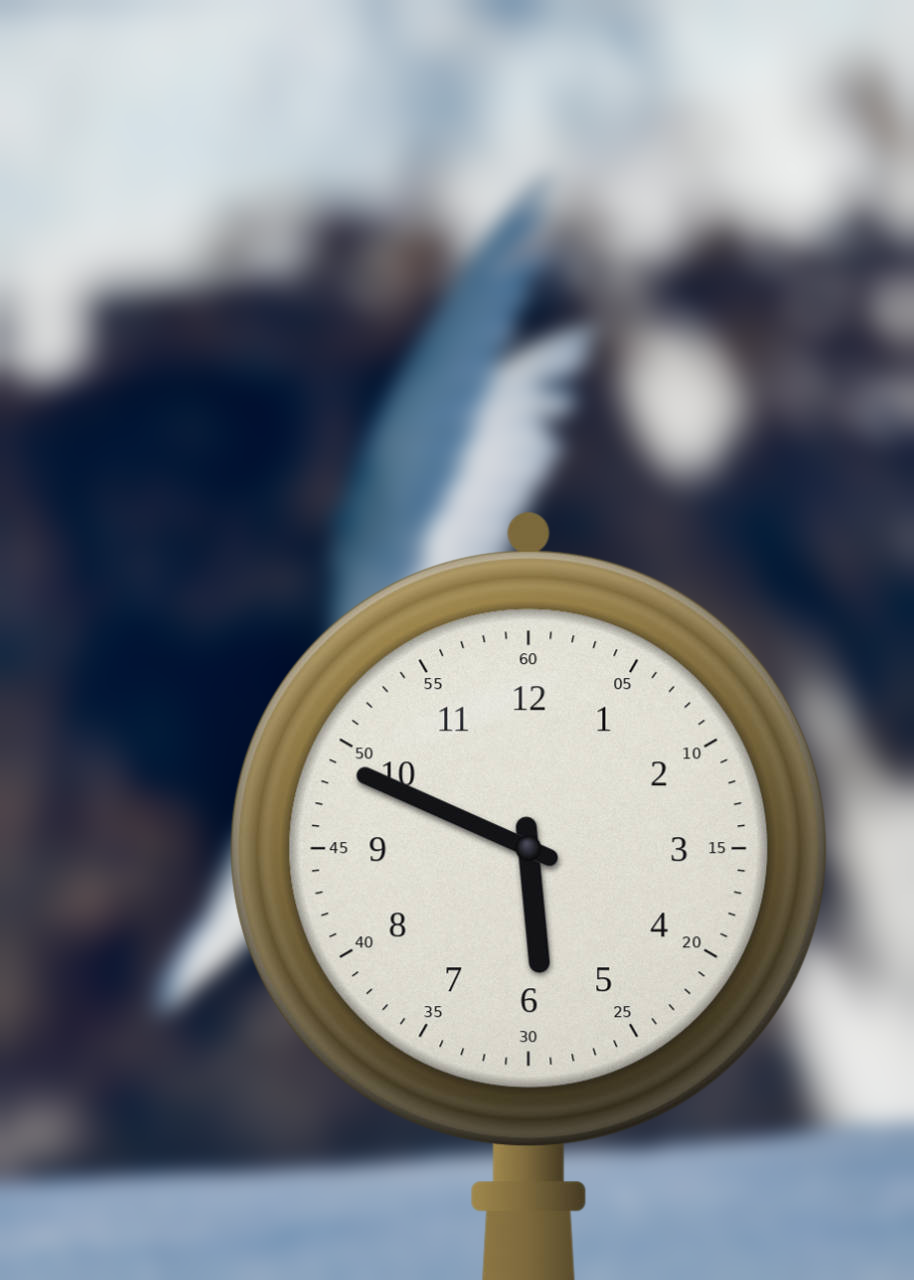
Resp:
h=5 m=49
